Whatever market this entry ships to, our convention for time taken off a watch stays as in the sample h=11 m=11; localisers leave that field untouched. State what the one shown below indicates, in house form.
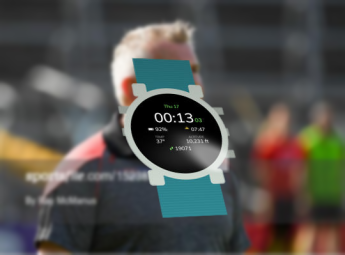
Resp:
h=0 m=13
